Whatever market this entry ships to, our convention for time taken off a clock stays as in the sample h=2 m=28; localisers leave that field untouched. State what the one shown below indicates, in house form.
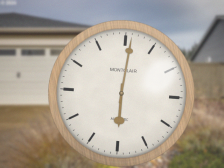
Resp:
h=6 m=1
